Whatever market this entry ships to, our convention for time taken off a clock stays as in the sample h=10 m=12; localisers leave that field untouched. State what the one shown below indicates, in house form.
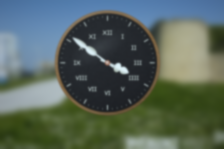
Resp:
h=3 m=51
